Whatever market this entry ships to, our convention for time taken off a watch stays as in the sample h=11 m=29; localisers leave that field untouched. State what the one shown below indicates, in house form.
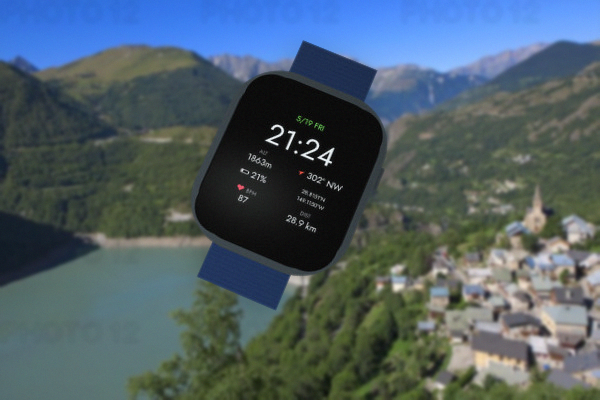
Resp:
h=21 m=24
